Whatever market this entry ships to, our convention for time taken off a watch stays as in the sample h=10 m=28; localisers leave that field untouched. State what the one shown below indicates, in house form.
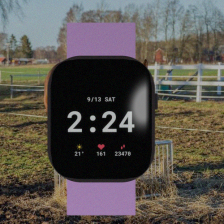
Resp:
h=2 m=24
